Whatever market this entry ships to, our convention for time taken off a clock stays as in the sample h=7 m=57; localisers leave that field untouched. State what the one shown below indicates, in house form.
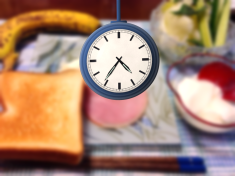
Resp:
h=4 m=36
